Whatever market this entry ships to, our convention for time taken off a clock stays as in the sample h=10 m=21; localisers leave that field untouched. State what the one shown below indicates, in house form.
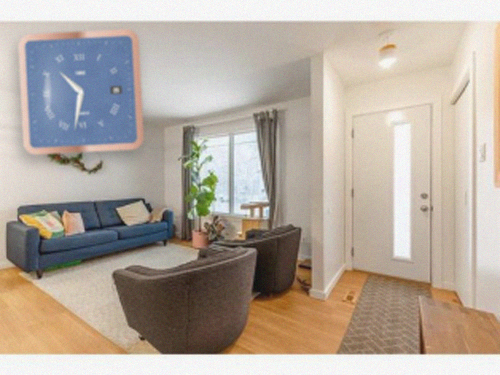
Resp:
h=10 m=32
